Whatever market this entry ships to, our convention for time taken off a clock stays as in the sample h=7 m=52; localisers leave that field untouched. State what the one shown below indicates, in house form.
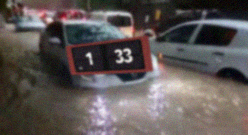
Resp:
h=1 m=33
